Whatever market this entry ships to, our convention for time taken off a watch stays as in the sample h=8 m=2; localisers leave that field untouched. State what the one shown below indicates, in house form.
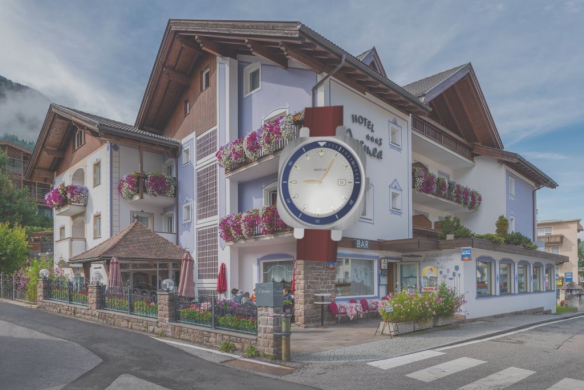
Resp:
h=9 m=5
